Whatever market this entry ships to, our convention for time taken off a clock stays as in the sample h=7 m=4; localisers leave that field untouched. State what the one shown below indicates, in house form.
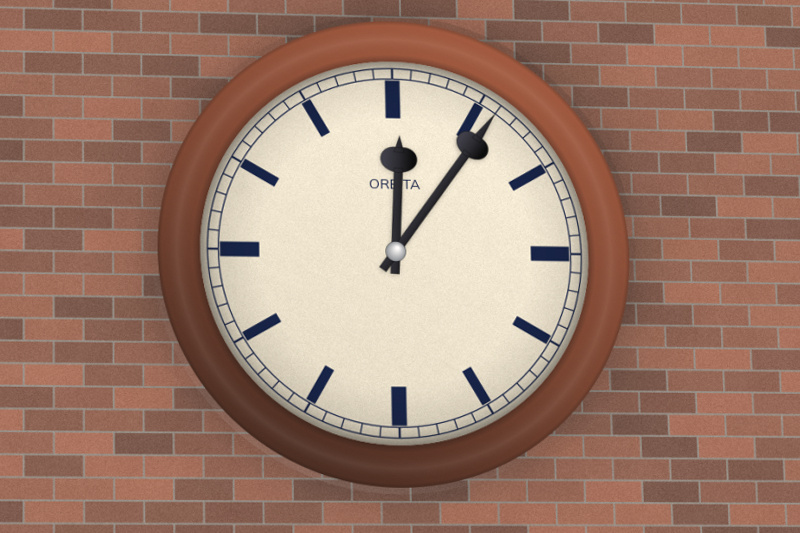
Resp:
h=12 m=6
